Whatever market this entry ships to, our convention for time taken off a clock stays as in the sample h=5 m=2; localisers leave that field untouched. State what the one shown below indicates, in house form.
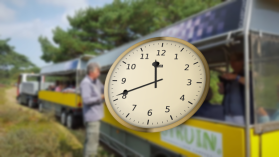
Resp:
h=11 m=41
